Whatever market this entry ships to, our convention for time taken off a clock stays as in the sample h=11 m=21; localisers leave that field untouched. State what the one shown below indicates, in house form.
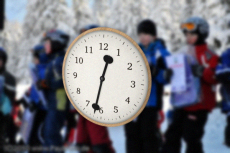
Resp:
h=12 m=32
